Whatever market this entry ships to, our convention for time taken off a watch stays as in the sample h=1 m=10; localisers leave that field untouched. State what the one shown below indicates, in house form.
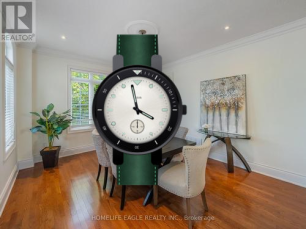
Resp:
h=3 m=58
